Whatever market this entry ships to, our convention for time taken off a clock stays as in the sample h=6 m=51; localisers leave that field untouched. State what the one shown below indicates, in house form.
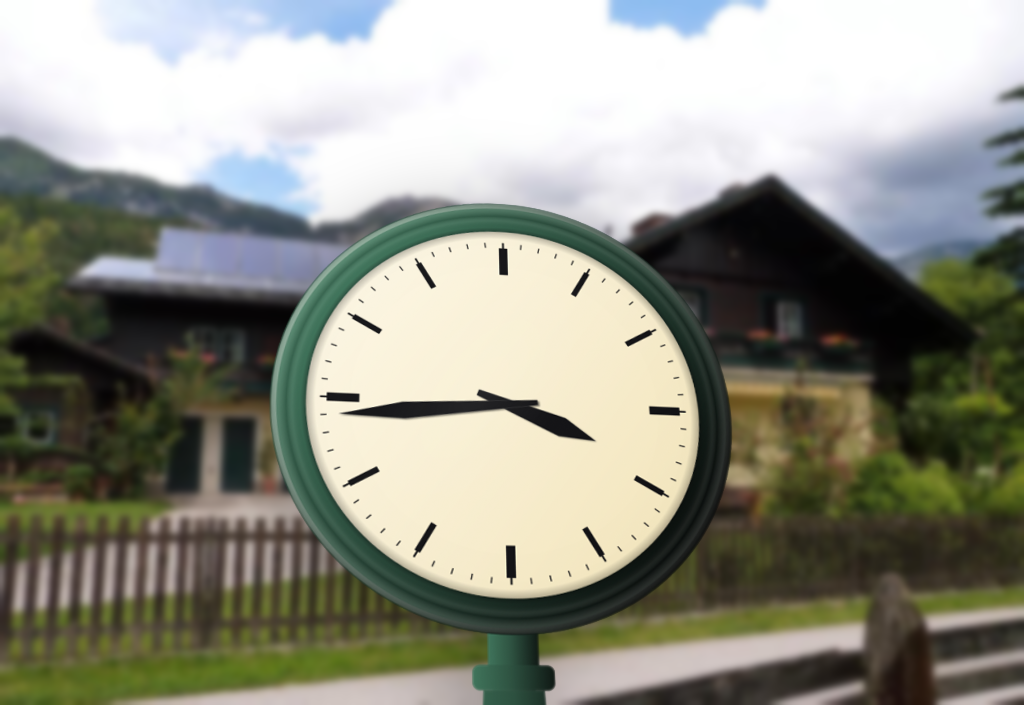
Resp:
h=3 m=44
